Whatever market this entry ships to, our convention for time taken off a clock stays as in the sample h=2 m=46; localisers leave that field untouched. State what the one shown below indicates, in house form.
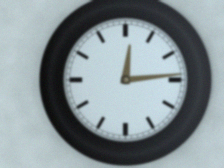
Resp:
h=12 m=14
